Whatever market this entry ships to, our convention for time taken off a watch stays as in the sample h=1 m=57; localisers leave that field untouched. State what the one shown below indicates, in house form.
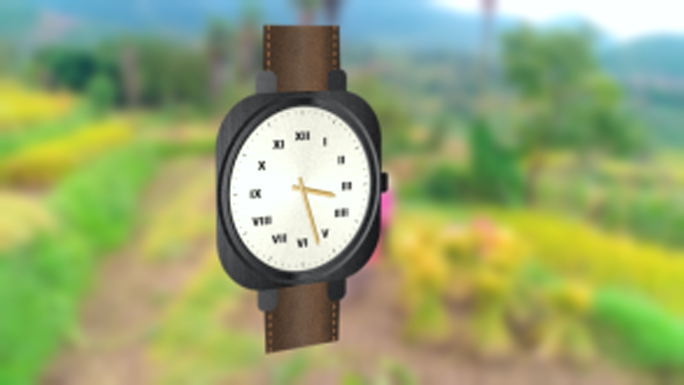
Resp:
h=3 m=27
